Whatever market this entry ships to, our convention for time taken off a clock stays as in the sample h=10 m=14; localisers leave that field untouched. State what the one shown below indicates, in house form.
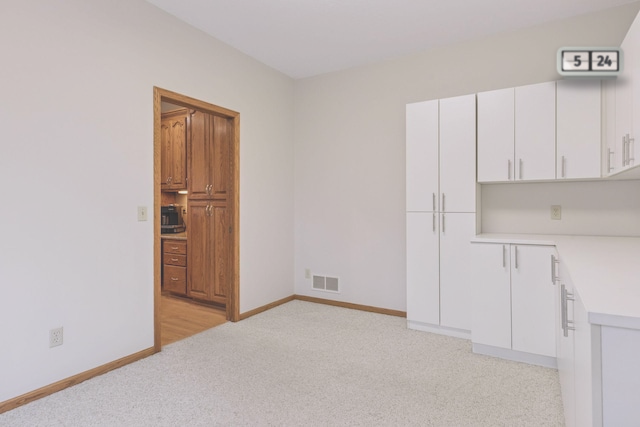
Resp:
h=5 m=24
